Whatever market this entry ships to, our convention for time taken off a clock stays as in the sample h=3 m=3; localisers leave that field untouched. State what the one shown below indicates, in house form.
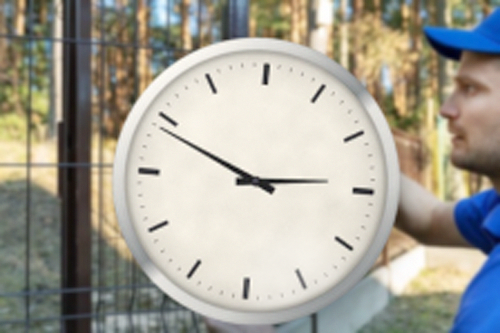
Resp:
h=2 m=49
